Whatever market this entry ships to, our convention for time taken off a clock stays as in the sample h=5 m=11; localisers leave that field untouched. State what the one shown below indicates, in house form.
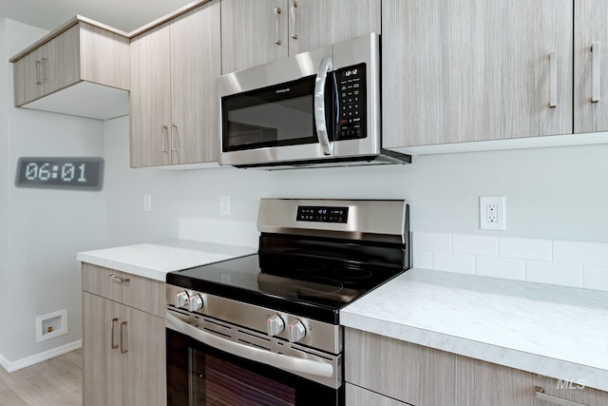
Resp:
h=6 m=1
